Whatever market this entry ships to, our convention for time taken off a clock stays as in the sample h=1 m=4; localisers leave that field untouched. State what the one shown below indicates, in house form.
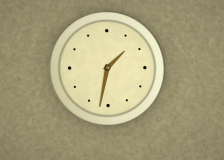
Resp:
h=1 m=32
